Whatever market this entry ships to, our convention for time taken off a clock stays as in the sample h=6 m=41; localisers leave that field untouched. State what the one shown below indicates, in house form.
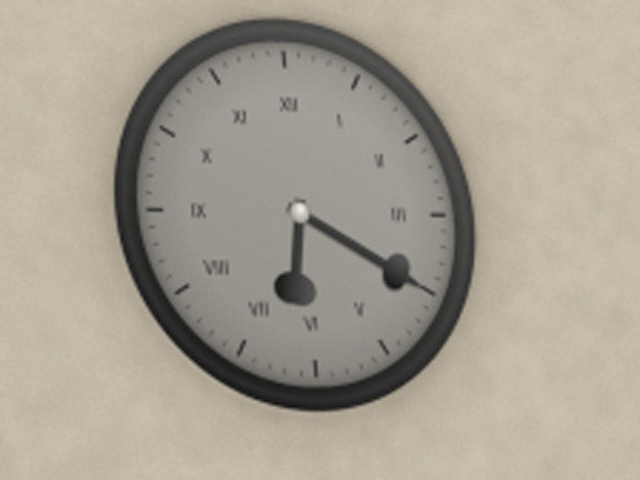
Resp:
h=6 m=20
